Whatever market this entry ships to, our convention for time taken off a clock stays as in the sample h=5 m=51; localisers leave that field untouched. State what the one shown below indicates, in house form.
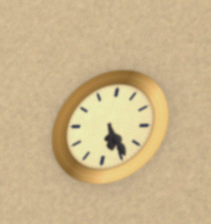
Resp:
h=5 m=24
